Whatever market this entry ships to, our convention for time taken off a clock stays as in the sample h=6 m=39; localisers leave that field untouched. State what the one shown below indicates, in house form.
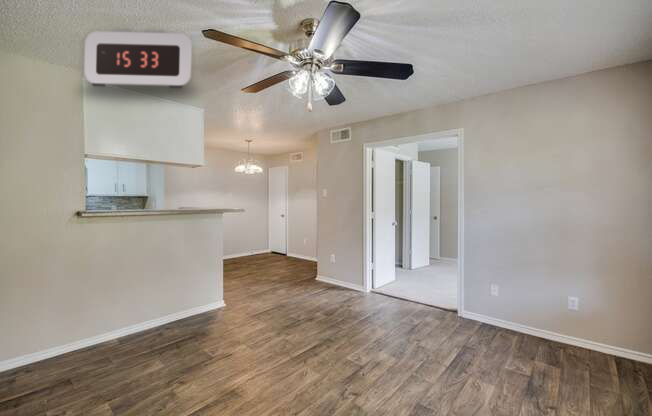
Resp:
h=15 m=33
